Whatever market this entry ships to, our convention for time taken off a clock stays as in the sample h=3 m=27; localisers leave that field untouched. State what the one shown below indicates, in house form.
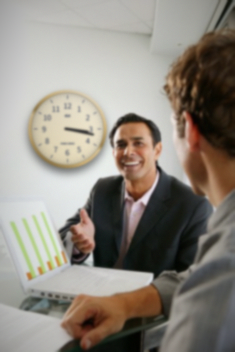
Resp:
h=3 m=17
